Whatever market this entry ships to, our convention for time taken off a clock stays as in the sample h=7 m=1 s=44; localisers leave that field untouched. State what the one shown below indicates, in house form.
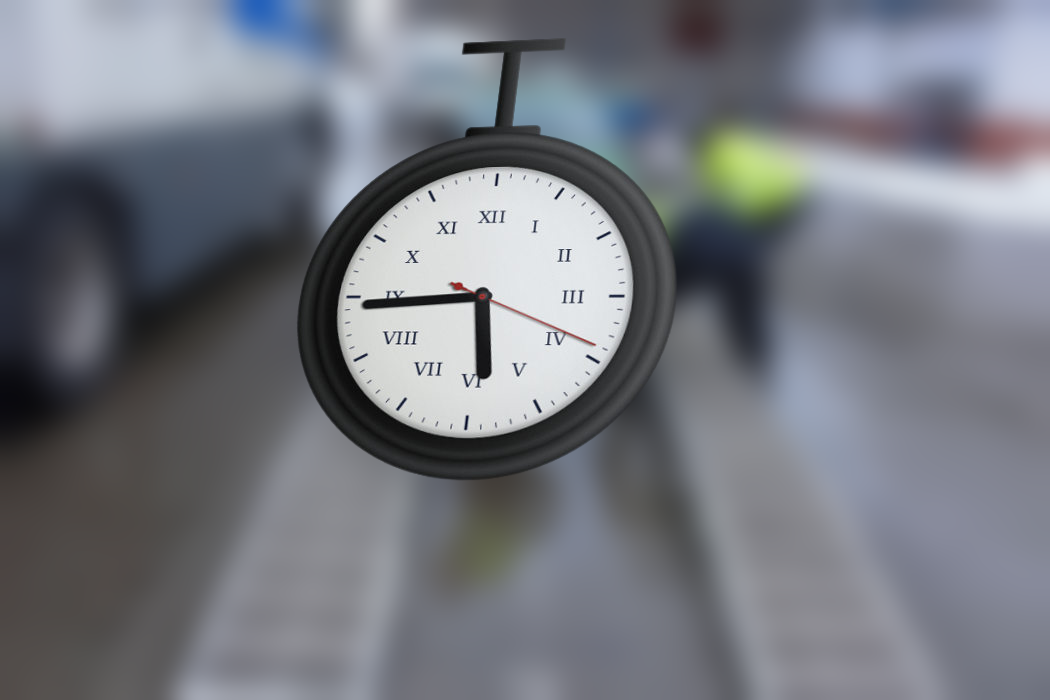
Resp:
h=5 m=44 s=19
